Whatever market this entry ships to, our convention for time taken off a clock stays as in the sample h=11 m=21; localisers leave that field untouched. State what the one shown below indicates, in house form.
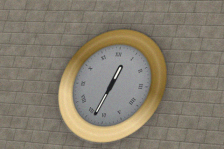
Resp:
h=12 m=33
